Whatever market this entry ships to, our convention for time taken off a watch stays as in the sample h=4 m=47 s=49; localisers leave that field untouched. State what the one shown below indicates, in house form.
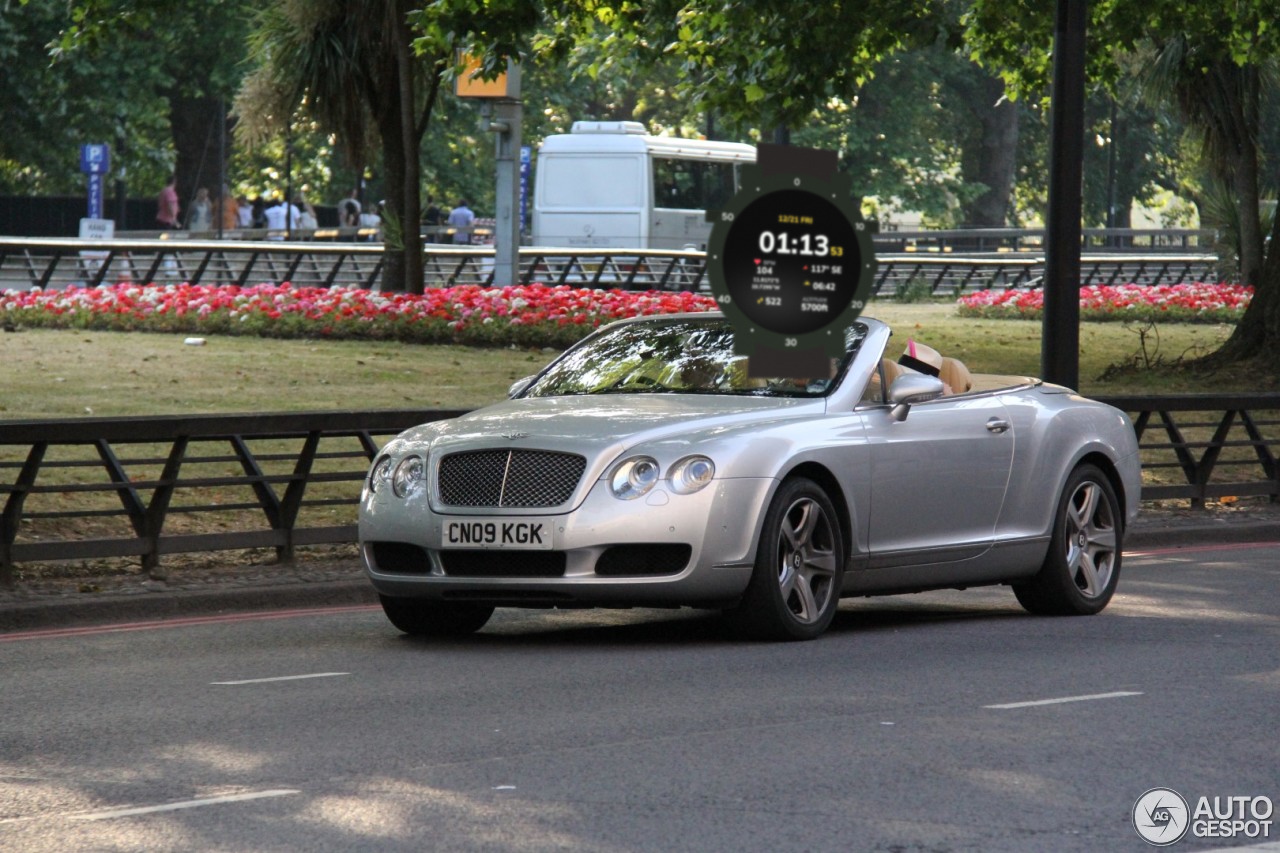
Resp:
h=1 m=13 s=53
